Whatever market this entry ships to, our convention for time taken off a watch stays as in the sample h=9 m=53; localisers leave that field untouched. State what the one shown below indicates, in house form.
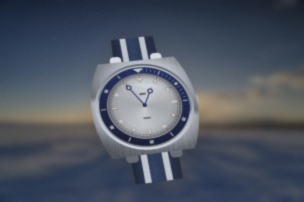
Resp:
h=12 m=55
